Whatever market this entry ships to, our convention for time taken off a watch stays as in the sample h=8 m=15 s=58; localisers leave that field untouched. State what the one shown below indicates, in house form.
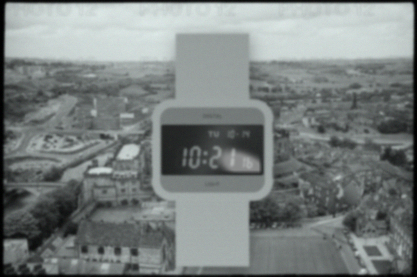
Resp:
h=10 m=21 s=16
